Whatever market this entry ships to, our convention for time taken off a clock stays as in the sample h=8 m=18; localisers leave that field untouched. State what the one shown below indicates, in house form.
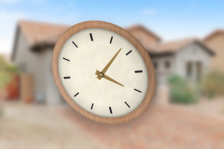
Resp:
h=4 m=8
